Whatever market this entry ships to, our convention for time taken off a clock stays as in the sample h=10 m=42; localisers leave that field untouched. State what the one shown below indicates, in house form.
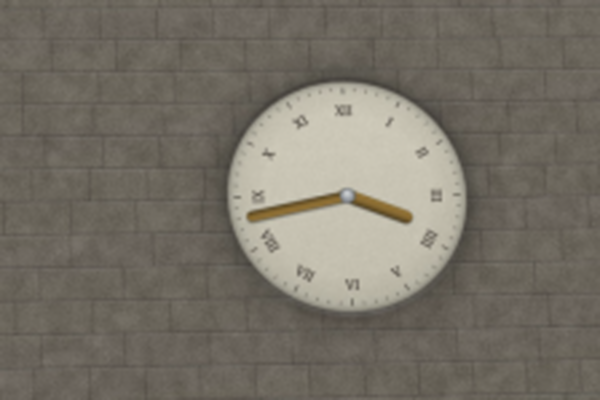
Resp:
h=3 m=43
